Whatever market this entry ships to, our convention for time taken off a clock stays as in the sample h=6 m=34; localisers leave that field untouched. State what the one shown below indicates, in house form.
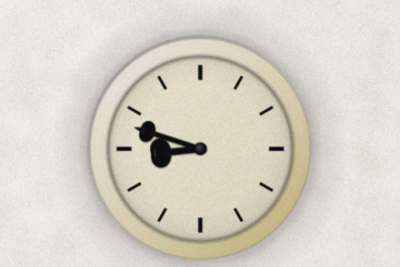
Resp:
h=8 m=48
